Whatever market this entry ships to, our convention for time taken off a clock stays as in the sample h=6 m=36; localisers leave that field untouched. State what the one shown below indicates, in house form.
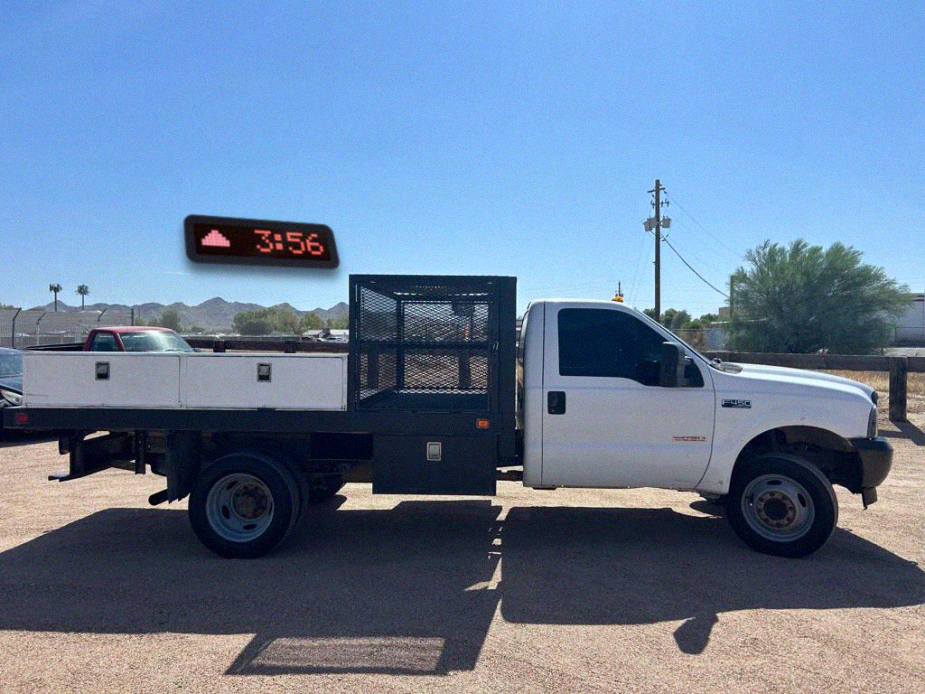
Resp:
h=3 m=56
